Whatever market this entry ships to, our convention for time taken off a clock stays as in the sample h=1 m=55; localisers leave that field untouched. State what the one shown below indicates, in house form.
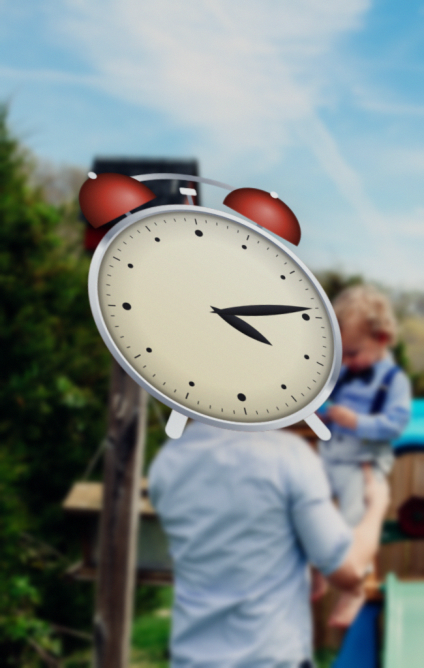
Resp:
h=4 m=14
